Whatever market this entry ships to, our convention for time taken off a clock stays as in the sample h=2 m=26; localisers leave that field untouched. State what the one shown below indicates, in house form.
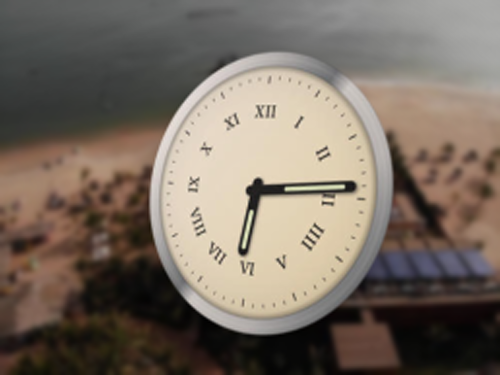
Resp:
h=6 m=14
